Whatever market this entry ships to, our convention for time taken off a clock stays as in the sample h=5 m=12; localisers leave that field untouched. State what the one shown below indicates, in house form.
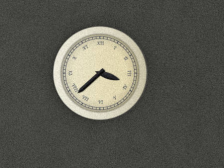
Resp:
h=3 m=38
